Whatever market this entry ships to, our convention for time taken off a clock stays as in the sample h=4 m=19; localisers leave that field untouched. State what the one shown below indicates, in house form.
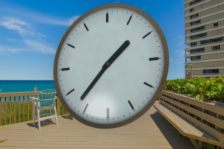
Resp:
h=1 m=37
